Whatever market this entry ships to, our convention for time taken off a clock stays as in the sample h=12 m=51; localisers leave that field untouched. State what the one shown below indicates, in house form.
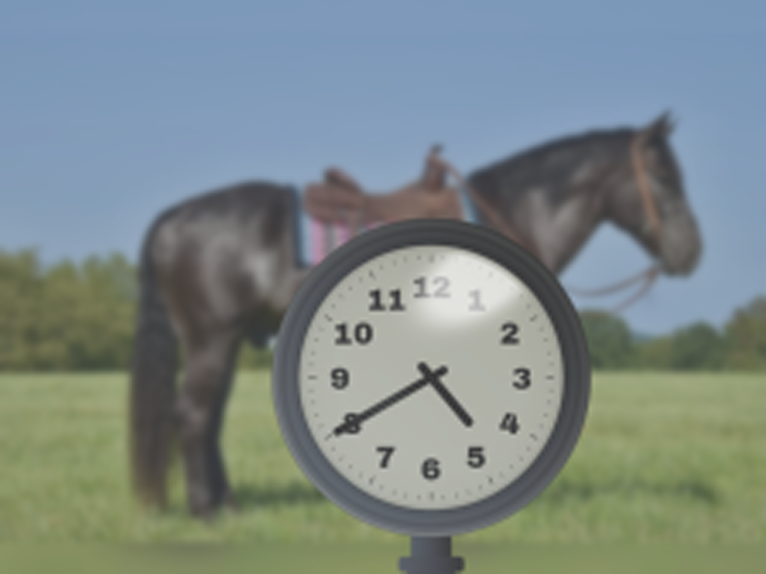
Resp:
h=4 m=40
